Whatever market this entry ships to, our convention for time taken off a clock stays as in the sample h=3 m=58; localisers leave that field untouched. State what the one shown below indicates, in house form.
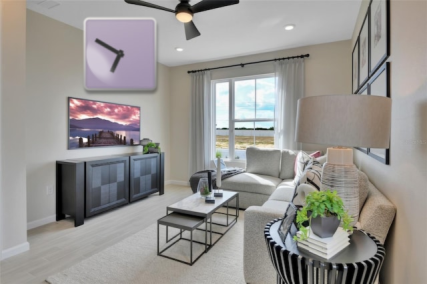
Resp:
h=6 m=50
